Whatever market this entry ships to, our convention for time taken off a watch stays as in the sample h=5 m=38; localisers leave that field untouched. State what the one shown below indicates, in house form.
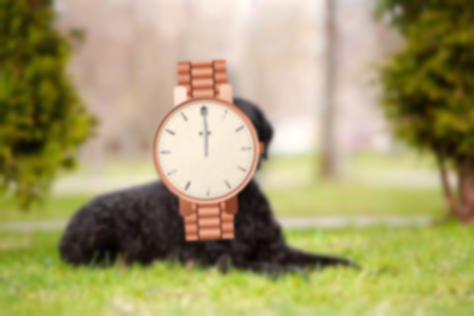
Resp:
h=12 m=0
